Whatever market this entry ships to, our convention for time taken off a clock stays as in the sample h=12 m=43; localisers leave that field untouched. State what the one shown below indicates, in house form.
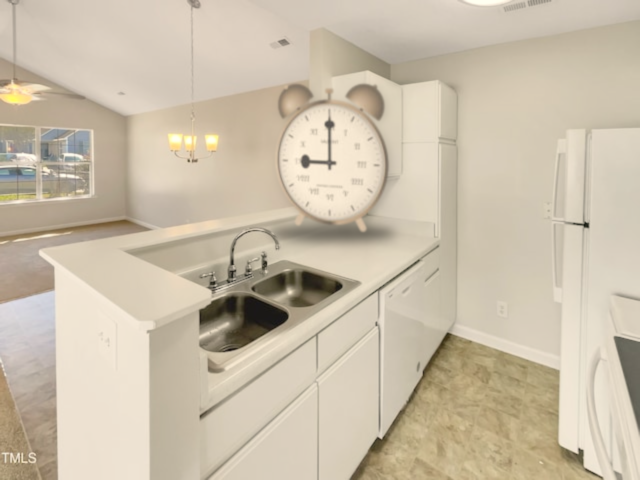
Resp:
h=9 m=0
